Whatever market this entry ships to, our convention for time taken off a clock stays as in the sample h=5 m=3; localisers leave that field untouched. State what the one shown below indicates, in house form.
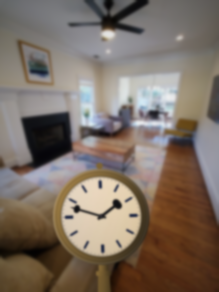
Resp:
h=1 m=48
